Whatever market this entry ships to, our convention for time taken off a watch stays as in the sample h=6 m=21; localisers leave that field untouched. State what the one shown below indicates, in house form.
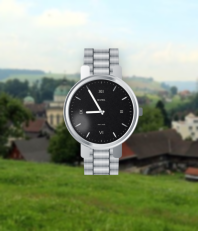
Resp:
h=8 m=55
